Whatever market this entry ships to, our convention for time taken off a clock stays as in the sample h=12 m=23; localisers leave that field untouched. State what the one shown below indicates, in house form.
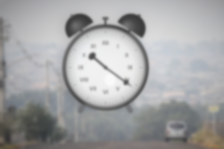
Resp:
h=10 m=21
